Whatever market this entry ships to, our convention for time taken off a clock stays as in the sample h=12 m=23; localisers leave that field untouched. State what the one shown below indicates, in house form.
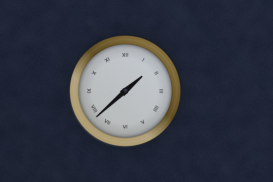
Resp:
h=1 m=38
